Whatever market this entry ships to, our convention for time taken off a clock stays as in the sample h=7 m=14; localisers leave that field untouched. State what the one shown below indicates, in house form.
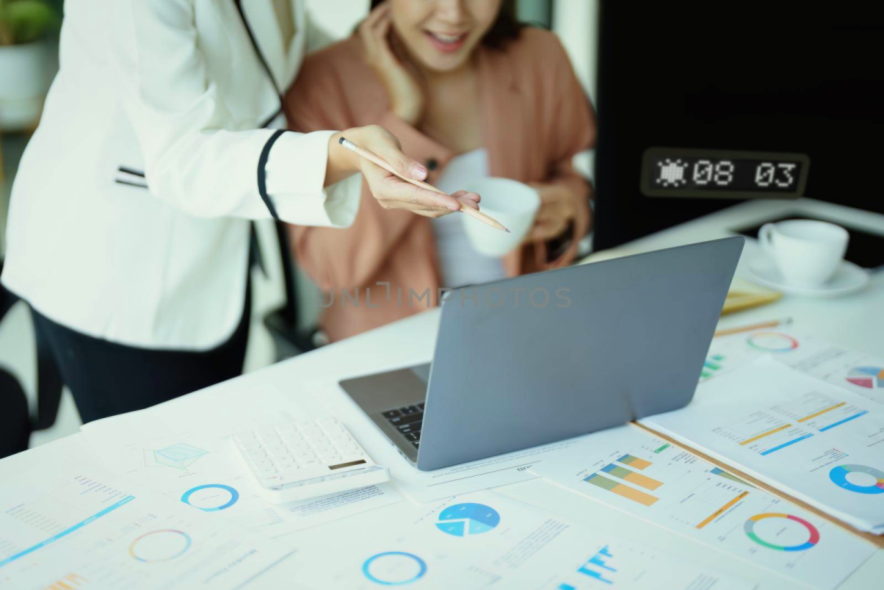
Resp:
h=8 m=3
